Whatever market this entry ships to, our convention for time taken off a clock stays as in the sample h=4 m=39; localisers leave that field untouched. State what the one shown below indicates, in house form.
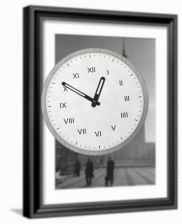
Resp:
h=12 m=51
